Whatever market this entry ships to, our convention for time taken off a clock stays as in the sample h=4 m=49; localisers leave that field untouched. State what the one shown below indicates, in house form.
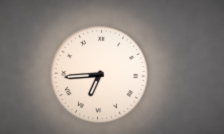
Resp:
h=6 m=44
